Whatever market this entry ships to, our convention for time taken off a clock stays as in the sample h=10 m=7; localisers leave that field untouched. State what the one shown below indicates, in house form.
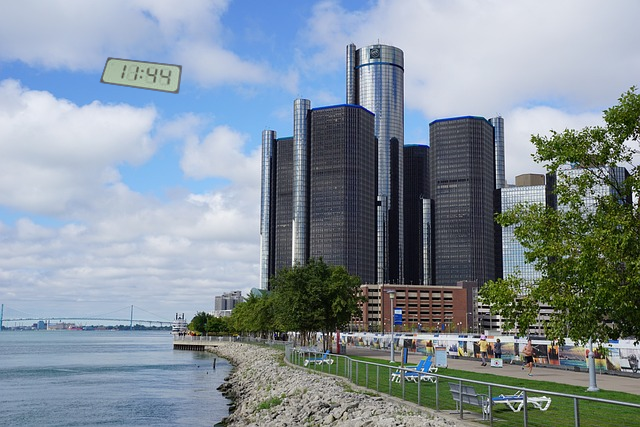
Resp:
h=11 m=44
